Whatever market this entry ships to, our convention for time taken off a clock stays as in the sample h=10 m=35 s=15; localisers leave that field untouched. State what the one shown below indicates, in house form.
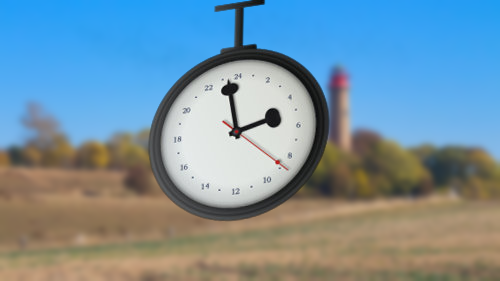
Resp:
h=4 m=58 s=22
